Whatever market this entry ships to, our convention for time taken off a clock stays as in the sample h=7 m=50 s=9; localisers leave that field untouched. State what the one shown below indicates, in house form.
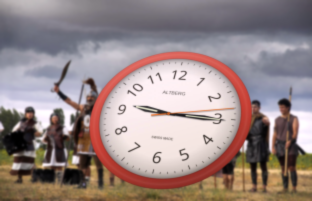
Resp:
h=9 m=15 s=13
